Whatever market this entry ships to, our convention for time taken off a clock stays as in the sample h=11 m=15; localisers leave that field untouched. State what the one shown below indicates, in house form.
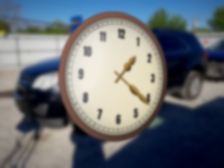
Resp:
h=1 m=21
